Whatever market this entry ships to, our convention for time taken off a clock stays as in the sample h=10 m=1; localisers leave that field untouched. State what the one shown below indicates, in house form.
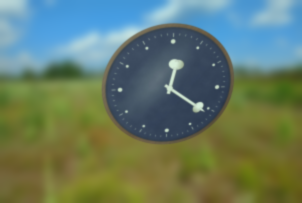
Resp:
h=12 m=21
